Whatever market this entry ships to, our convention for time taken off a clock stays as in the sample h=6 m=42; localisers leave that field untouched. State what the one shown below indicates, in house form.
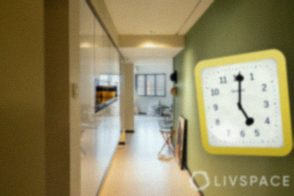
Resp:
h=5 m=1
